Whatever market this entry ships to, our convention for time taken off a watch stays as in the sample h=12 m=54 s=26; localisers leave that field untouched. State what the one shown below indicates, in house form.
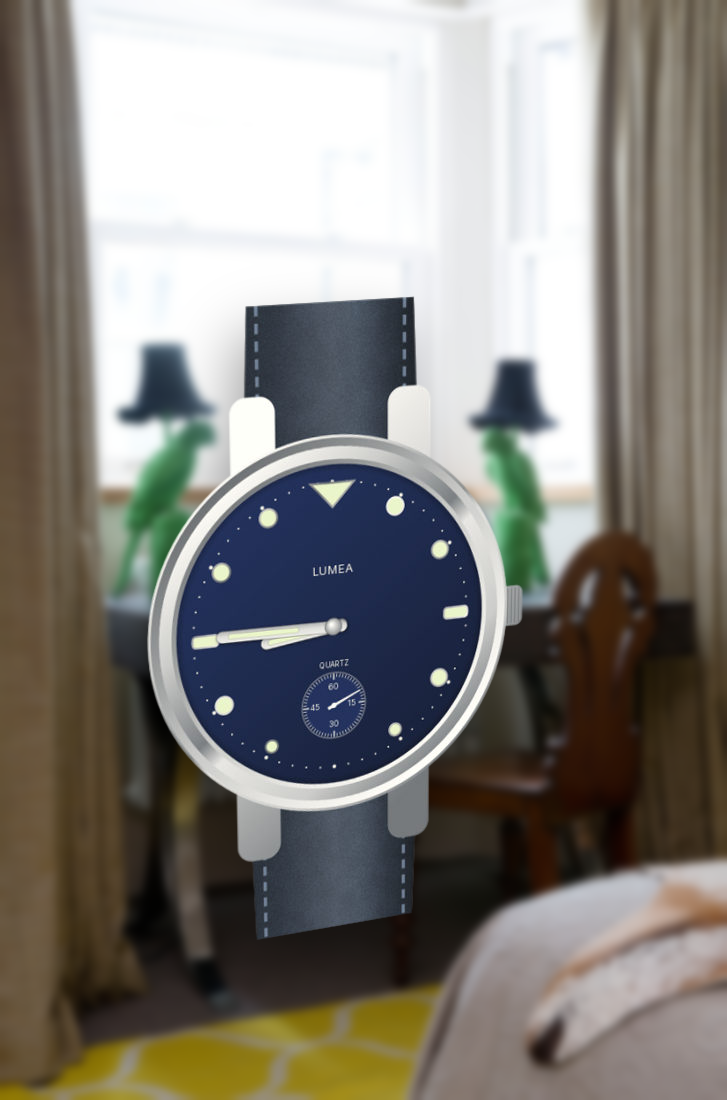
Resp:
h=8 m=45 s=11
